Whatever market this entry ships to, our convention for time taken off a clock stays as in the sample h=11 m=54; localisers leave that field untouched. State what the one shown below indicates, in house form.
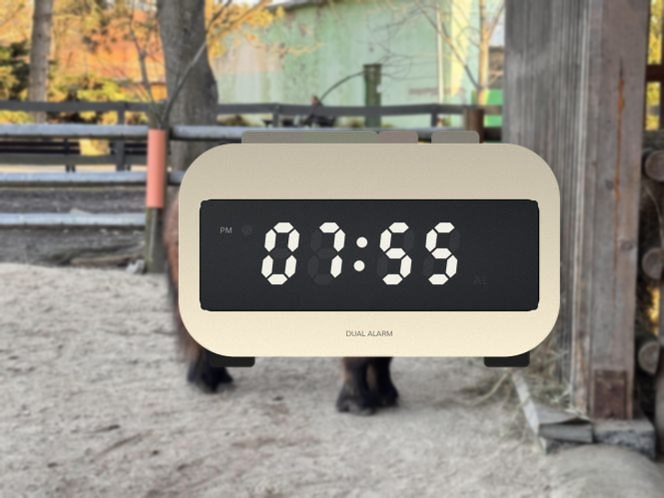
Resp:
h=7 m=55
